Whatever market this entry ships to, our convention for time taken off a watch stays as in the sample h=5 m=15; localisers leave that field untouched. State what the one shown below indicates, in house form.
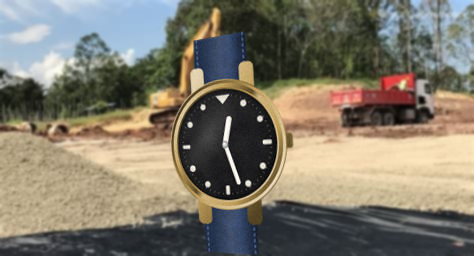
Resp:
h=12 m=27
